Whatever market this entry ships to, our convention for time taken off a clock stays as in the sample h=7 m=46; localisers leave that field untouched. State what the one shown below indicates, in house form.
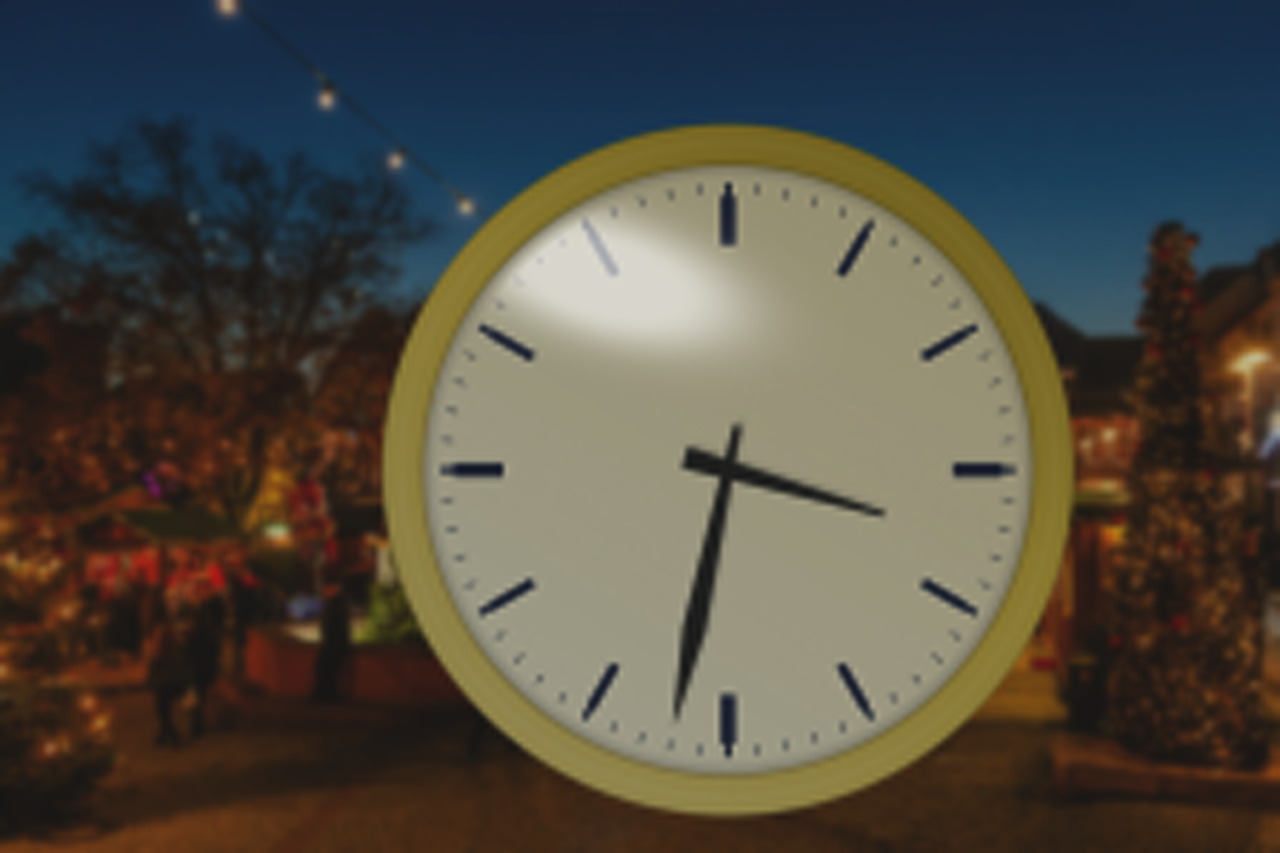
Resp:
h=3 m=32
